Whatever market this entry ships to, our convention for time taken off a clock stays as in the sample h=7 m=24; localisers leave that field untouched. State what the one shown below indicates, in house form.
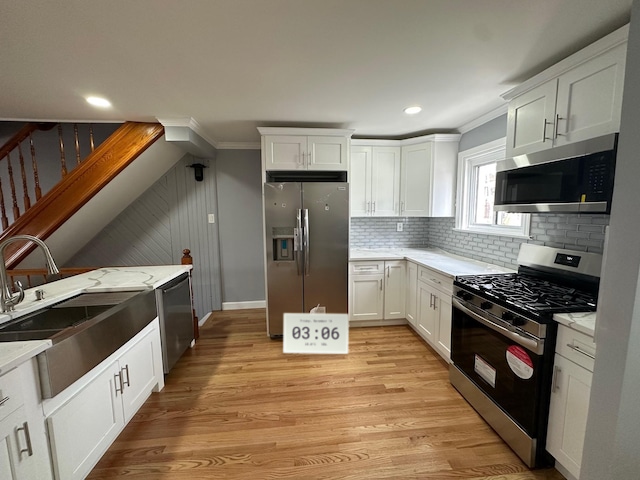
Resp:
h=3 m=6
